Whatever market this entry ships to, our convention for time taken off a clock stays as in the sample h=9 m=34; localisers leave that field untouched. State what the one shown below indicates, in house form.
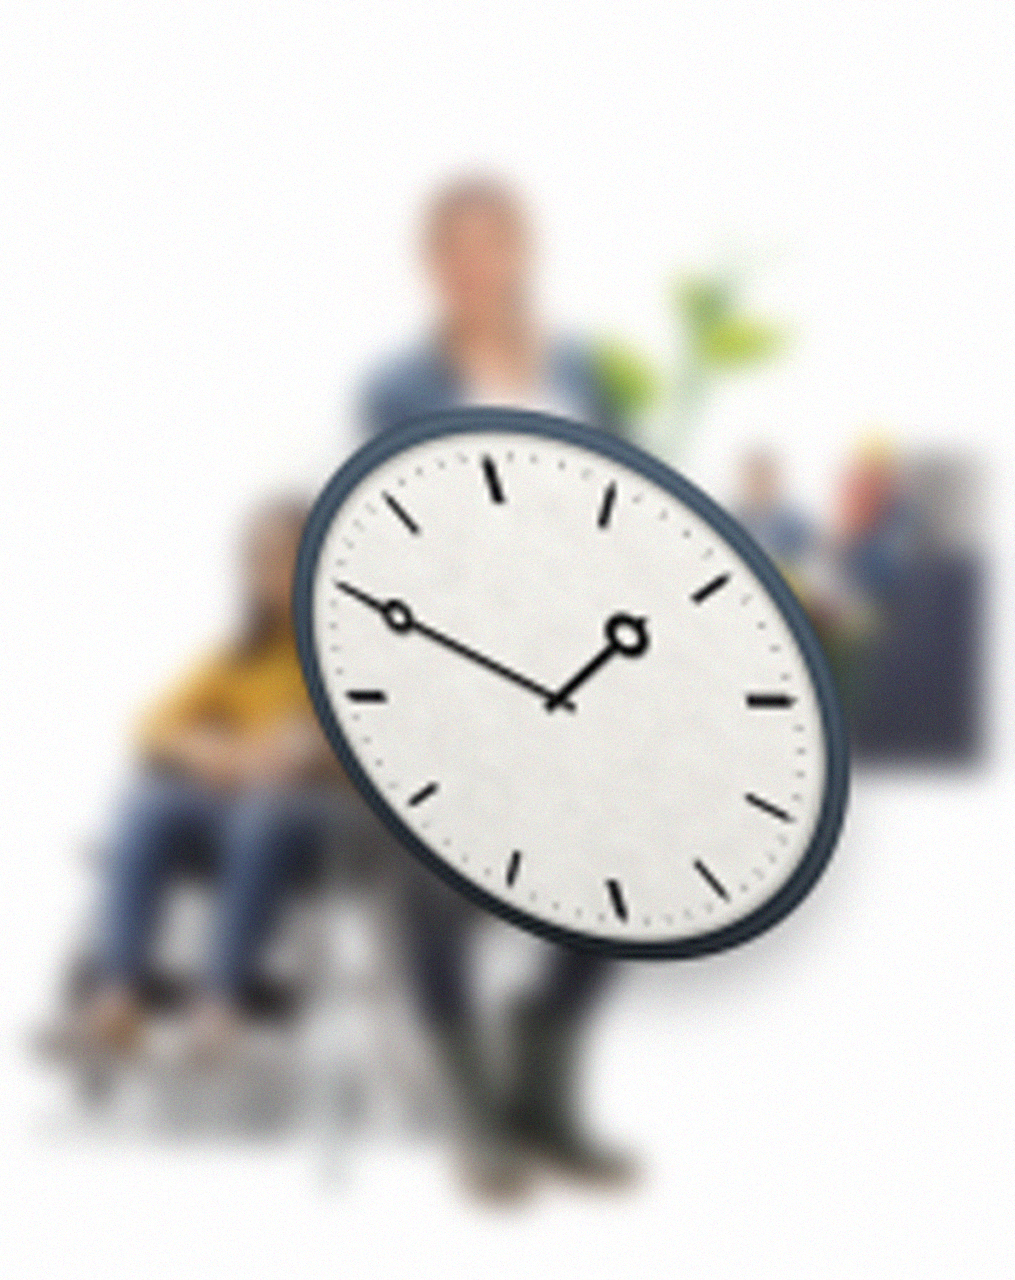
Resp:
h=1 m=50
